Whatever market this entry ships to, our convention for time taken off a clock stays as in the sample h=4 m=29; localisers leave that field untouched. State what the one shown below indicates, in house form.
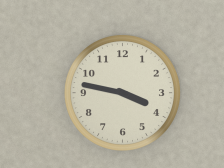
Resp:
h=3 m=47
